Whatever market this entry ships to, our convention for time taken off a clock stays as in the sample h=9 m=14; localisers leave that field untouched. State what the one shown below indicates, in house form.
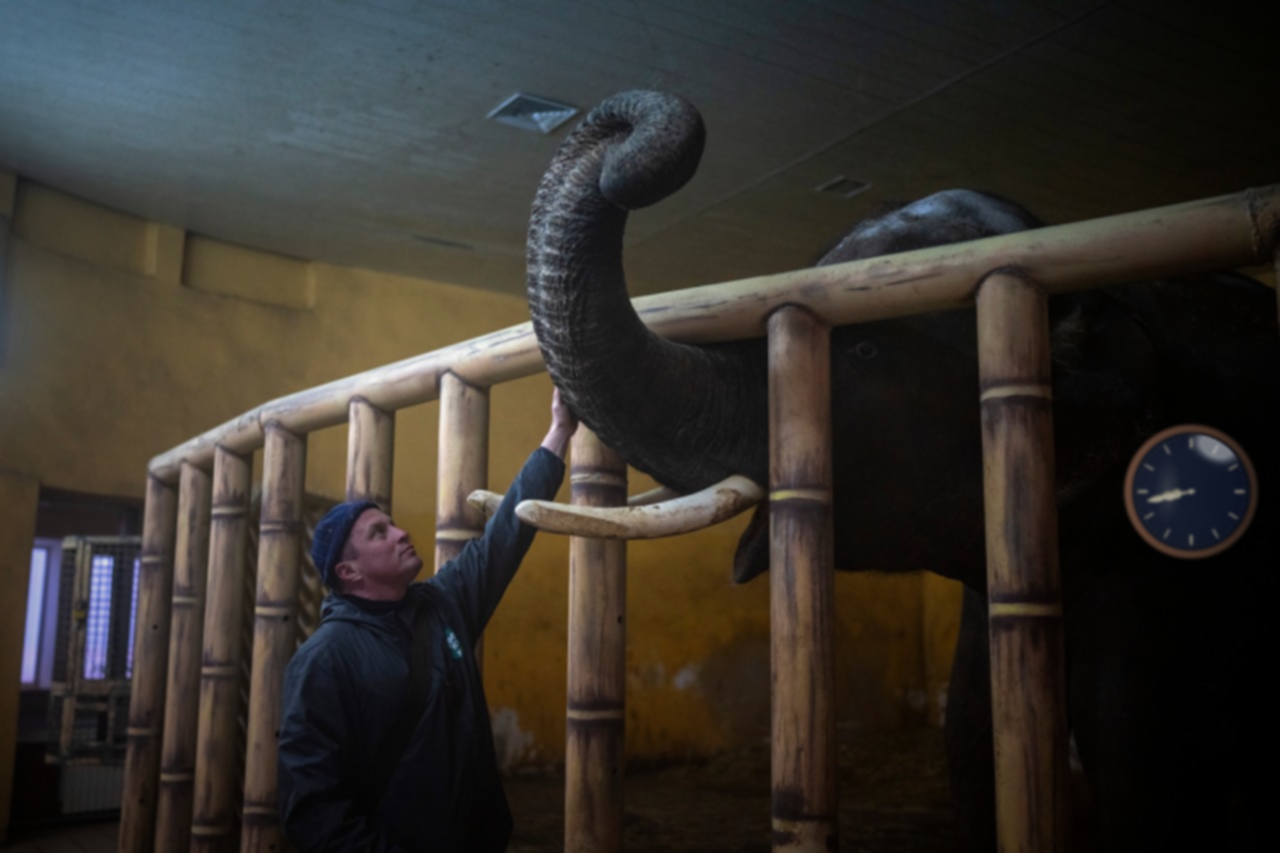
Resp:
h=8 m=43
